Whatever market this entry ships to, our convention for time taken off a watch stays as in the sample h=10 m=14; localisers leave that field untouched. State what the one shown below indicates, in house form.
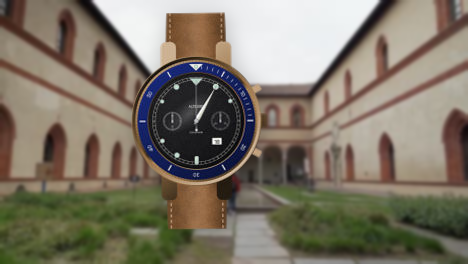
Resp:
h=1 m=5
